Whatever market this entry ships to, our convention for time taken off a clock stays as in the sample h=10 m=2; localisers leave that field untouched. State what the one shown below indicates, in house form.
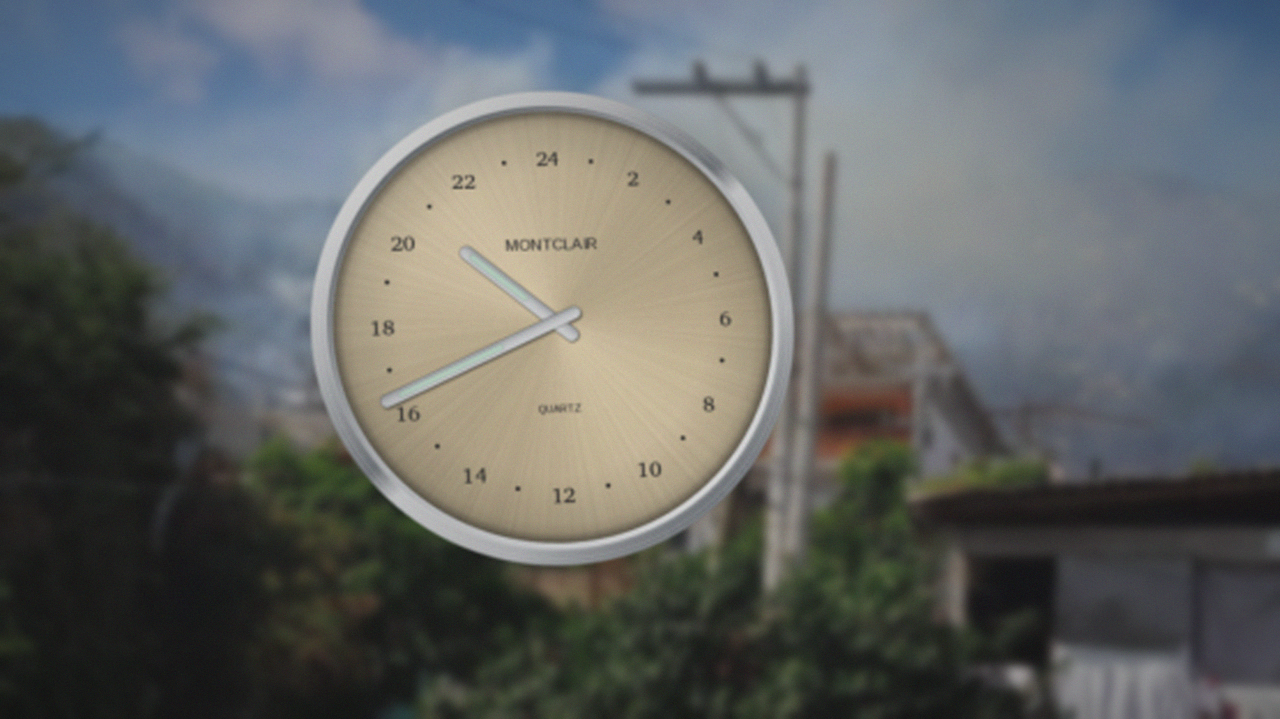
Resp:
h=20 m=41
